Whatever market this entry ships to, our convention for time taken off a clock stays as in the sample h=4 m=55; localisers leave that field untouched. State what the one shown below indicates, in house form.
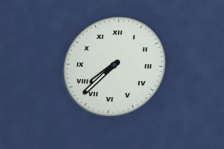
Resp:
h=7 m=37
